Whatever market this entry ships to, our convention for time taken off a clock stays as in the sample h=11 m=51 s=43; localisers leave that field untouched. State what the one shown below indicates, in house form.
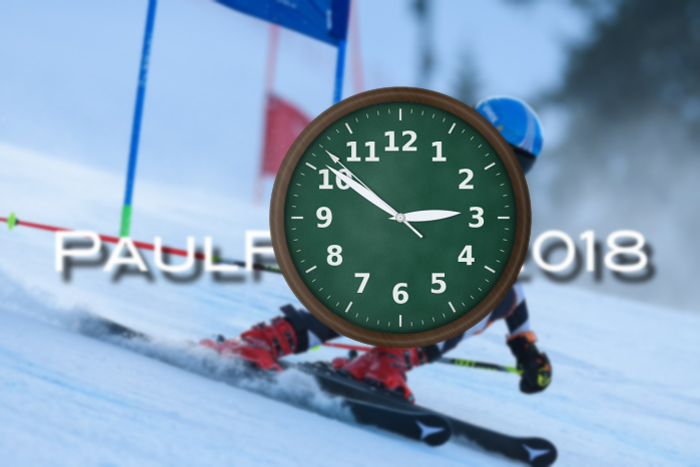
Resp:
h=2 m=50 s=52
